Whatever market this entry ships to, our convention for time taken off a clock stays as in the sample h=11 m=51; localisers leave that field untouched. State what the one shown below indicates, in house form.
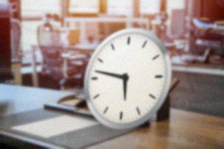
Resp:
h=5 m=47
